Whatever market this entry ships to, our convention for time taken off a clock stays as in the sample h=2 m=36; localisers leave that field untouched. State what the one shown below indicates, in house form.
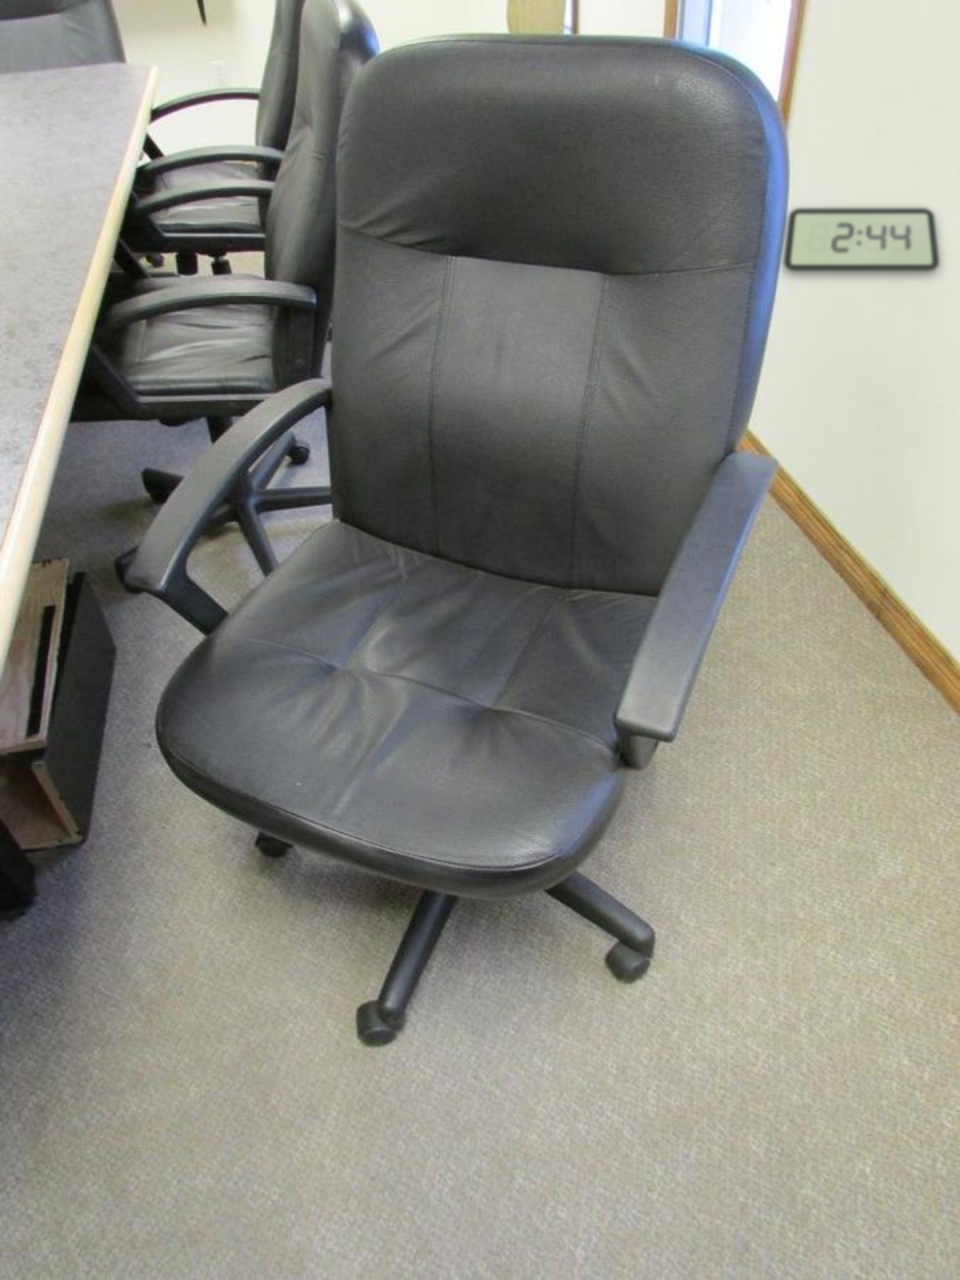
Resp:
h=2 m=44
